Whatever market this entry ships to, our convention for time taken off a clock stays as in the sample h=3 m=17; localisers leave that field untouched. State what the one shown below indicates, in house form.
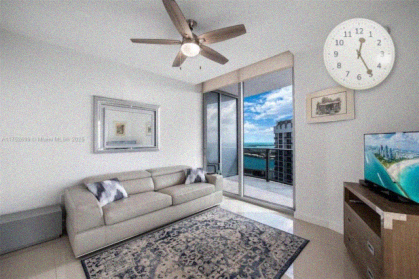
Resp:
h=12 m=25
